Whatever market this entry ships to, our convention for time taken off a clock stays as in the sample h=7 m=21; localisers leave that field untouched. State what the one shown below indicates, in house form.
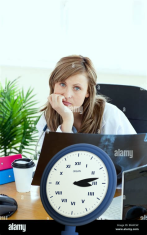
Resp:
h=3 m=13
